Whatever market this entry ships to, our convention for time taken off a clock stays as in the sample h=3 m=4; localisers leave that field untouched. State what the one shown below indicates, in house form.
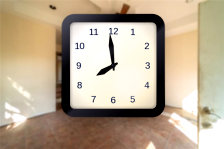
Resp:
h=7 m=59
